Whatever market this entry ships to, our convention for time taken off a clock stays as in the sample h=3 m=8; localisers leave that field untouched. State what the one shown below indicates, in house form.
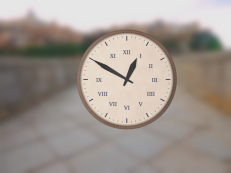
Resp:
h=12 m=50
